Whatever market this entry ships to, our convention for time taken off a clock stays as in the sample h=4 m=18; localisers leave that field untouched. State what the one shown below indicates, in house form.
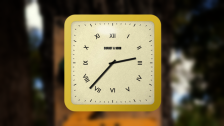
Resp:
h=2 m=37
